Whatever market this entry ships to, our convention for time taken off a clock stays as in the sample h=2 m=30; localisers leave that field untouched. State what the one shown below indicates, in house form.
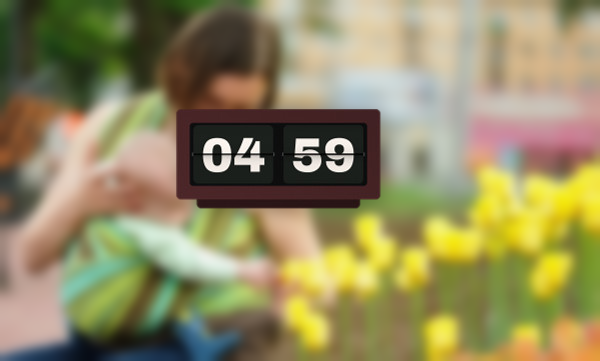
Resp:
h=4 m=59
